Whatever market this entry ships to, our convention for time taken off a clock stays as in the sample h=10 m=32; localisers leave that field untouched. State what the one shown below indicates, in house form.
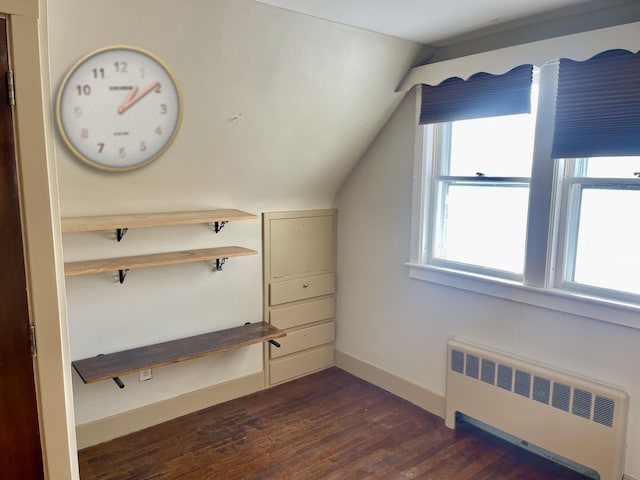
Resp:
h=1 m=9
